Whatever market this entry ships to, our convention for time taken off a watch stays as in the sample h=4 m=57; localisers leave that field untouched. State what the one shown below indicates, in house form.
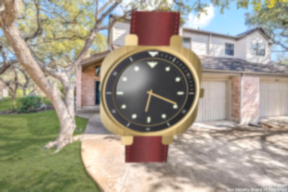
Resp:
h=6 m=19
